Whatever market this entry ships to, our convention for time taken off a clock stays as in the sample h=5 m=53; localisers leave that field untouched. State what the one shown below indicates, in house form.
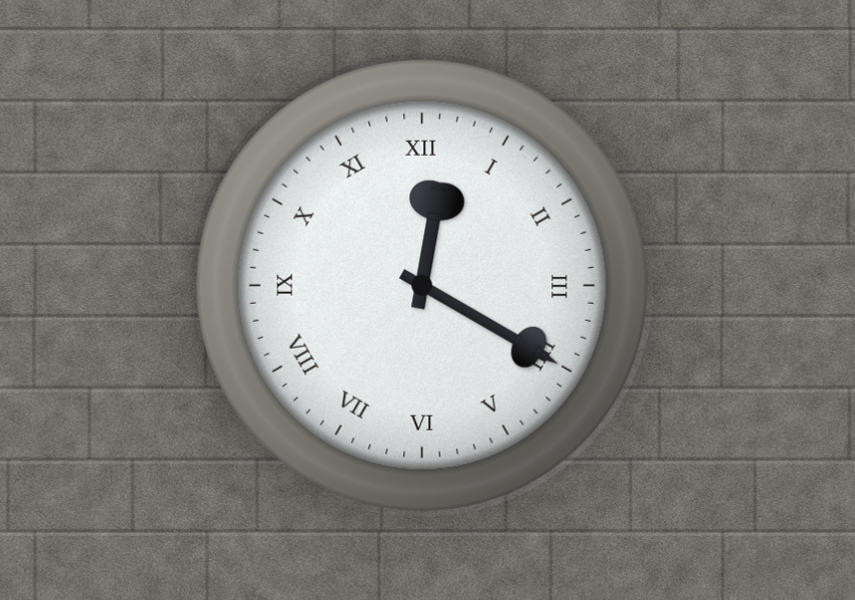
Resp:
h=12 m=20
